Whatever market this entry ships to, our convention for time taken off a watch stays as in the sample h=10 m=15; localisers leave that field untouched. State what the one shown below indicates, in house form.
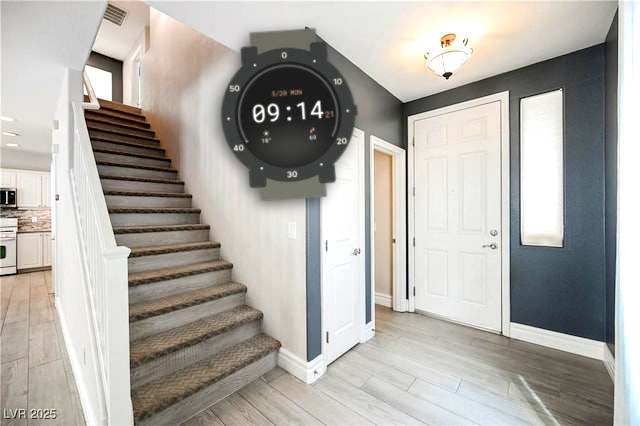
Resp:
h=9 m=14
